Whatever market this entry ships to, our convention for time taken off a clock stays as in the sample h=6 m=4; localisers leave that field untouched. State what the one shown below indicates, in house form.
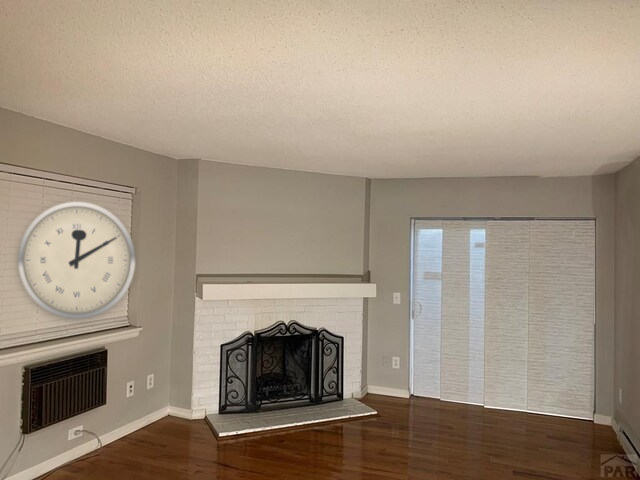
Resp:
h=12 m=10
